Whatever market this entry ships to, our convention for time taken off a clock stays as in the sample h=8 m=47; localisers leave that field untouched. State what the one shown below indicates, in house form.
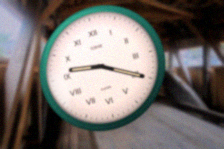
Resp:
h=9 m=20
